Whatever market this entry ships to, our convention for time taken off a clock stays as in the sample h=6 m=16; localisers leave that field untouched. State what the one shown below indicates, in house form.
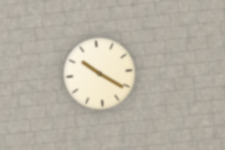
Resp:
h=10 m=21
